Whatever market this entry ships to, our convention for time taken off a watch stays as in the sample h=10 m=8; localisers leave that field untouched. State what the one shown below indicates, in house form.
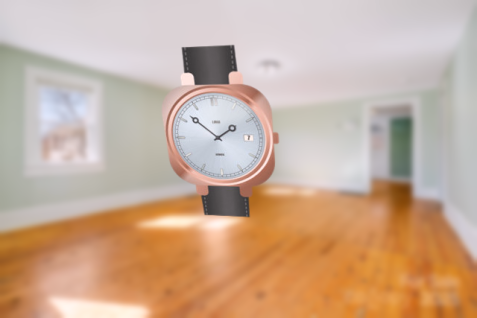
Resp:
h=1 m=52
